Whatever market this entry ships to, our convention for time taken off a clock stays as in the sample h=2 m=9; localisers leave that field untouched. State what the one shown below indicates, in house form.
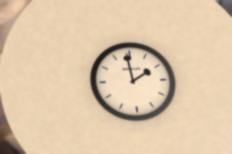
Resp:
h=1 m=59
